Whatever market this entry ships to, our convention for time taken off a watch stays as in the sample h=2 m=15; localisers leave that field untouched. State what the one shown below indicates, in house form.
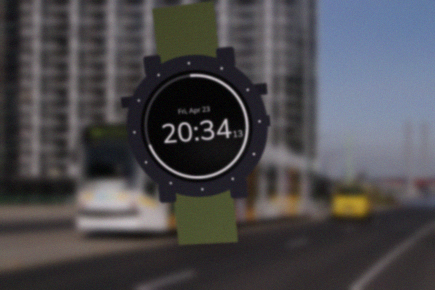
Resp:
h=20 m=34
